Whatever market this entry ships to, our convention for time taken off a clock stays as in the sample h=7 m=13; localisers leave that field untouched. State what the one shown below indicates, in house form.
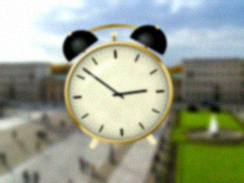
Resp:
h=2 m=52
